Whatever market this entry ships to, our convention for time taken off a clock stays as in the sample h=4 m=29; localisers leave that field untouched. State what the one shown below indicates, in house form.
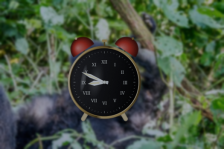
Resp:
h=8 m=49
